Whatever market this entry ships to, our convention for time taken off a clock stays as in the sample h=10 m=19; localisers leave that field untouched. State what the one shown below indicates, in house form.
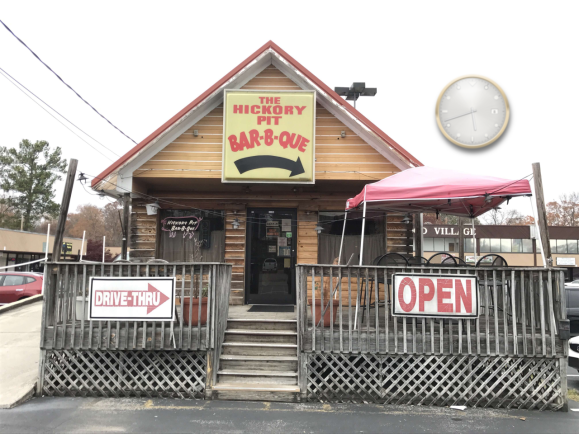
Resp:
h=5 m=42
